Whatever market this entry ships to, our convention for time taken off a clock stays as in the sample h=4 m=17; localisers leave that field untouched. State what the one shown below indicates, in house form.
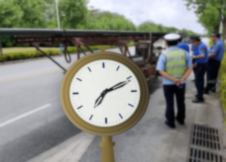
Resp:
h=7 m=11
